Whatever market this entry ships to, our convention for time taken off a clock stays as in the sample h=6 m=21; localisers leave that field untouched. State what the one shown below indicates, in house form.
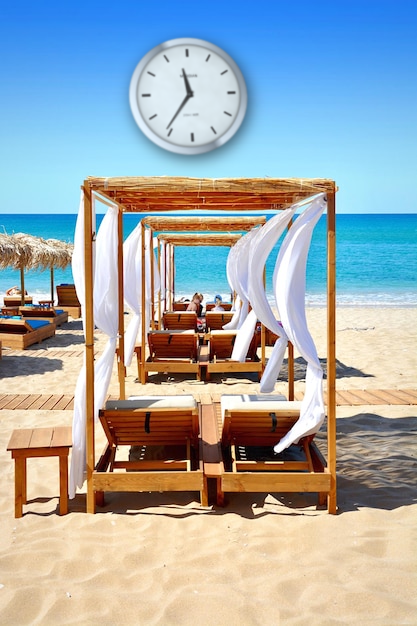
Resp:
h=11 m=36
